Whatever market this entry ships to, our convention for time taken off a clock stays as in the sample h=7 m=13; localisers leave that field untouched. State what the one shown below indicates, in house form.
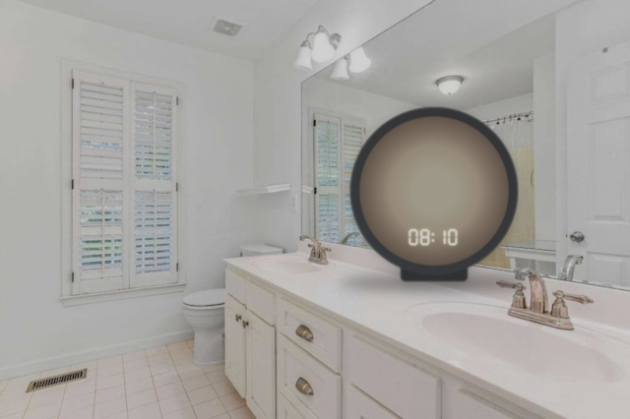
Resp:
h=8 m=10
